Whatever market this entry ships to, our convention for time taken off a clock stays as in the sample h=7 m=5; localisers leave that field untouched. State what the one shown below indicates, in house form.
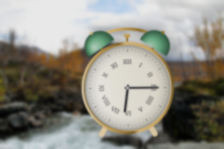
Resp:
h=6 m=15
